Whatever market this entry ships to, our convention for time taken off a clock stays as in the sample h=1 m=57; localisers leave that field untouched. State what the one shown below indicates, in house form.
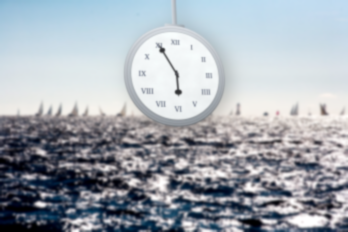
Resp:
h=5 m=55
